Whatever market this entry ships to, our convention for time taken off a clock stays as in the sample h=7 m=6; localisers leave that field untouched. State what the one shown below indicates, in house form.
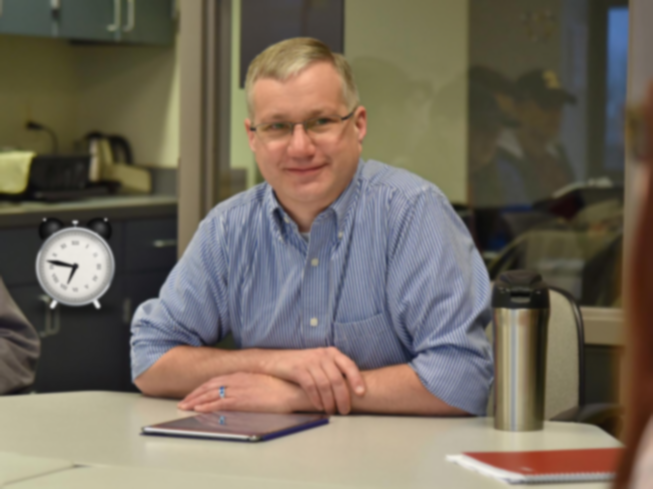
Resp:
h=6 m=47
